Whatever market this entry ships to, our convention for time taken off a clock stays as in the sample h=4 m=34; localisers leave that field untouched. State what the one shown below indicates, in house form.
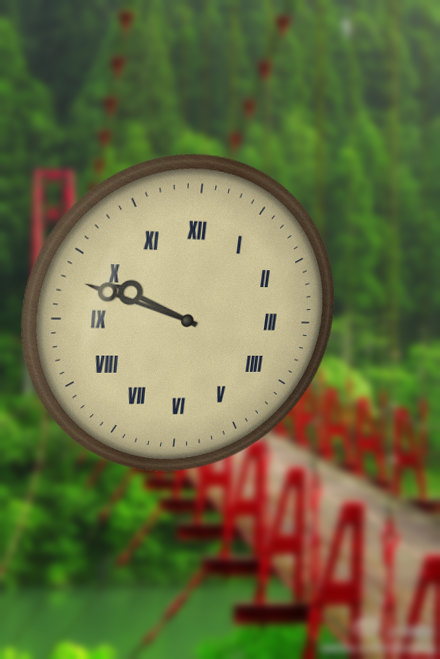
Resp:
h=9 m=48
